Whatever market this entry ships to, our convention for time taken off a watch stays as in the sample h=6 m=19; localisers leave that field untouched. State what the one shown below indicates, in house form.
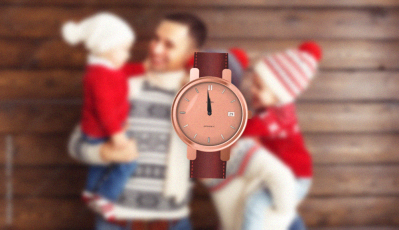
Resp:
h=11 m=59
